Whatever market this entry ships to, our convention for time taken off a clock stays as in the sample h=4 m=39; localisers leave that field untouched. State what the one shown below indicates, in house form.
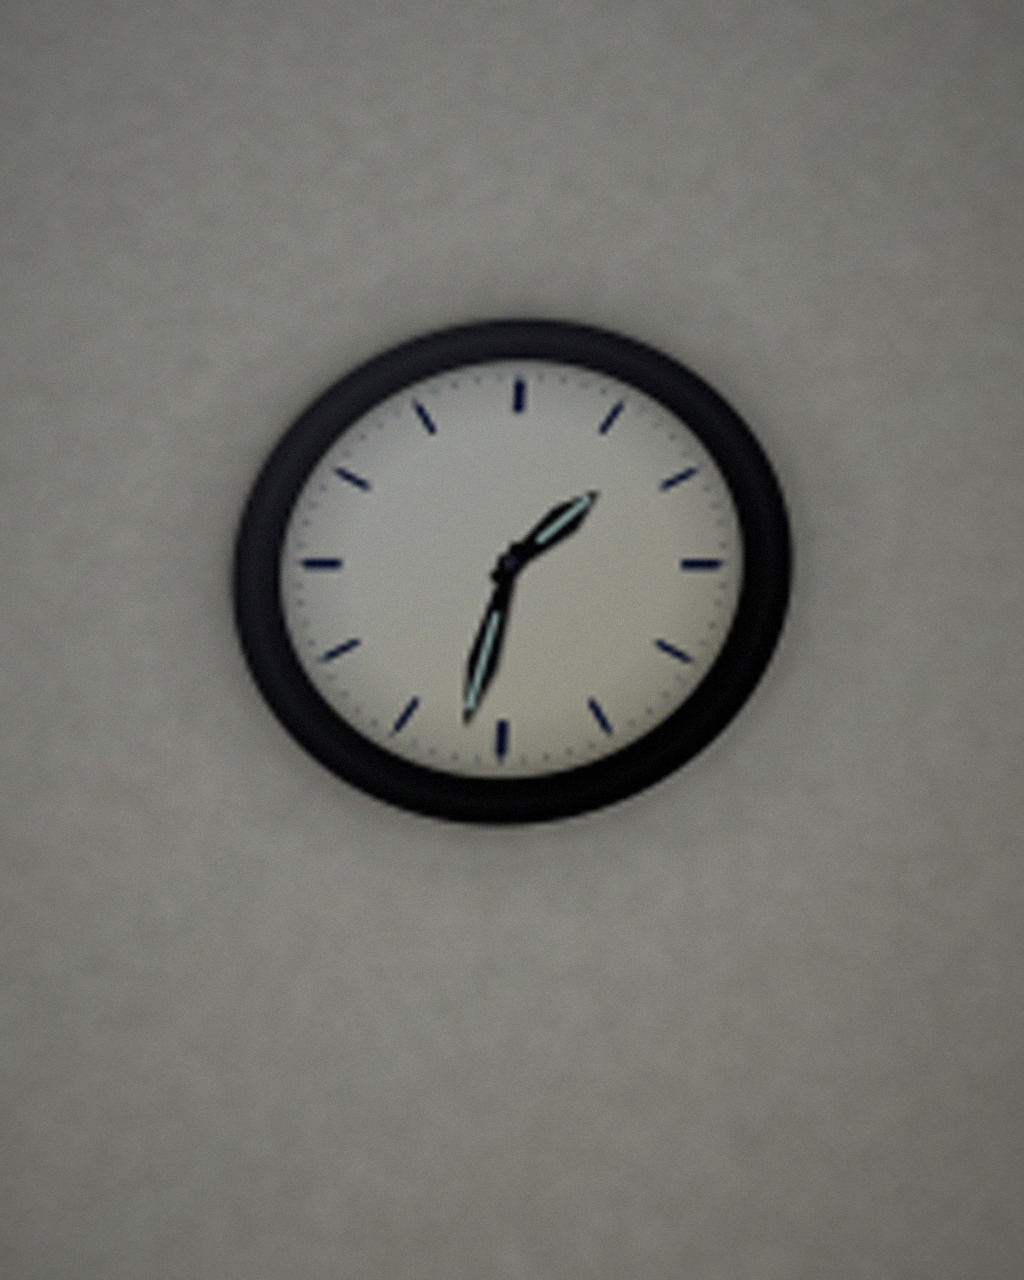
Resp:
h=1 m=32
